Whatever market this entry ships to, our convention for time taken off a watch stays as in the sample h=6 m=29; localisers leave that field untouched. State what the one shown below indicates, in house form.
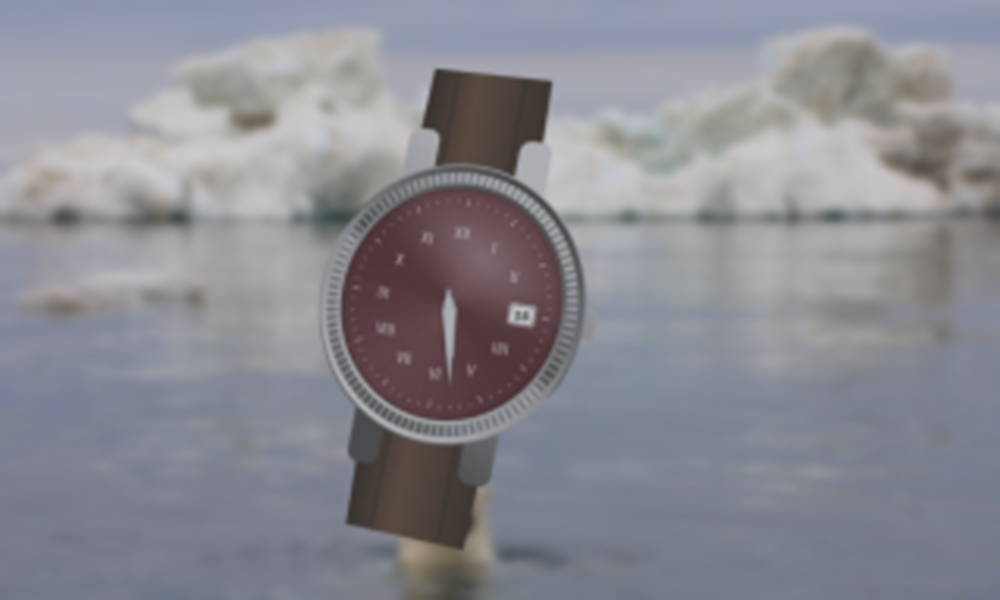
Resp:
h=5 m=28
